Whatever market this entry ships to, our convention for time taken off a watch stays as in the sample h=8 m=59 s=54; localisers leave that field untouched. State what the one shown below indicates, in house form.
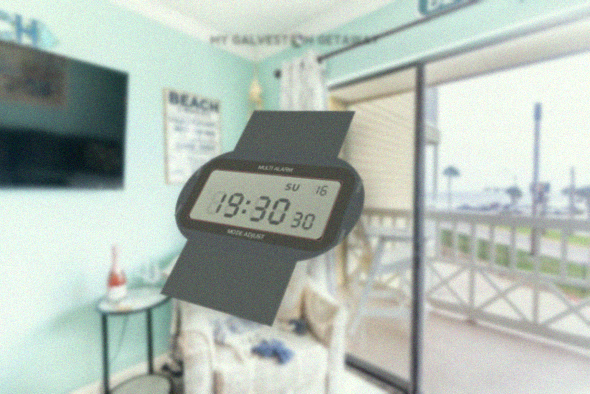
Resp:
h=19 m=30 s=30
